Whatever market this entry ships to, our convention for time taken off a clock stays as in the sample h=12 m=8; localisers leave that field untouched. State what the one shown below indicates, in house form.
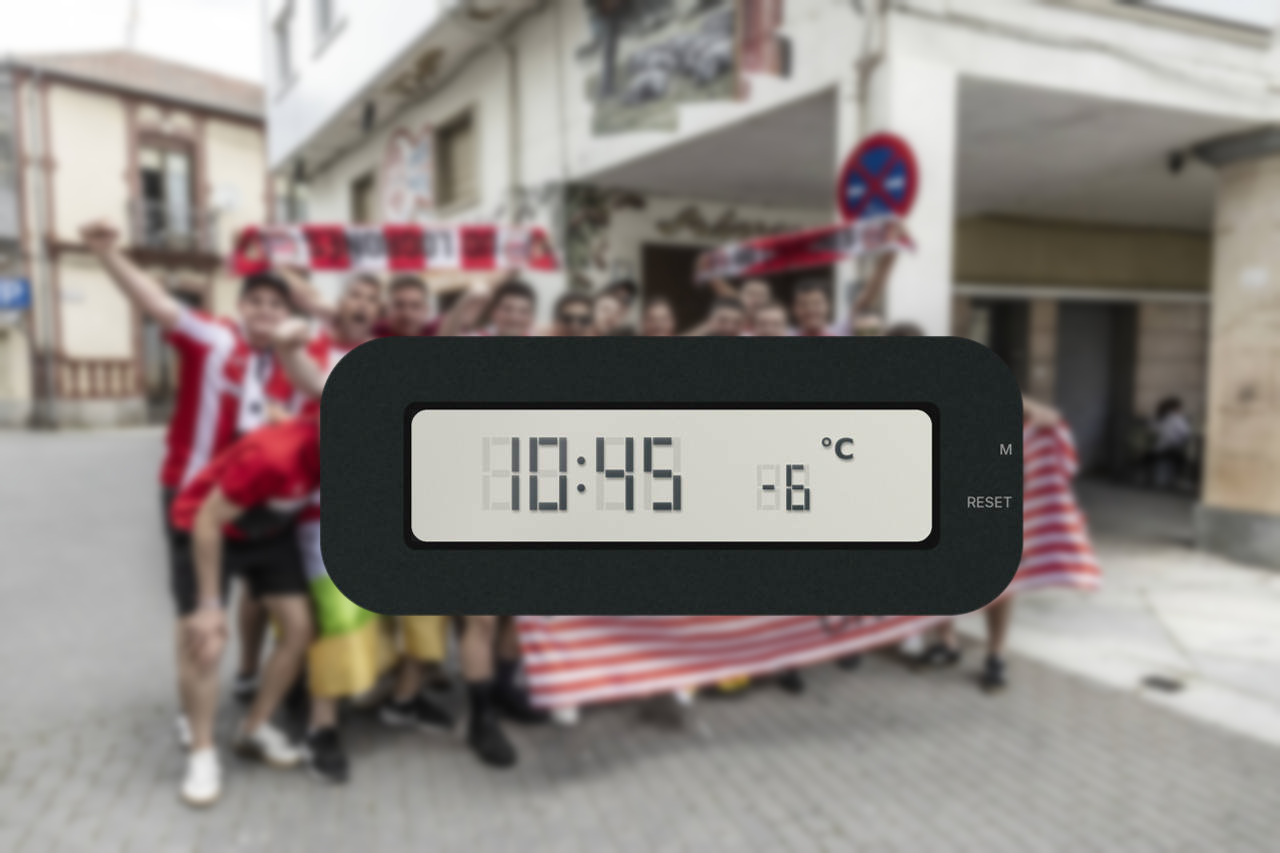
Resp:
h=10 m=45
